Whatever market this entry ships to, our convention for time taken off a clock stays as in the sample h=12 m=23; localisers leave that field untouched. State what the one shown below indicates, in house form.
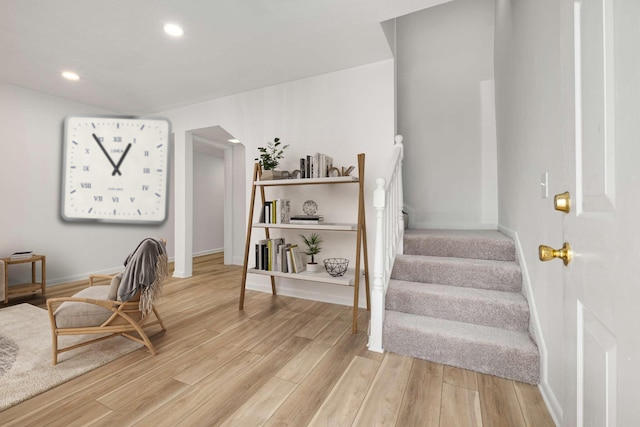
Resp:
h=12 m=54
